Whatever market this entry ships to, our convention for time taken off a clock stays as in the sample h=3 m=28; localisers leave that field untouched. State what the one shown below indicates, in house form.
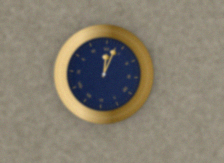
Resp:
h=12 m=3
